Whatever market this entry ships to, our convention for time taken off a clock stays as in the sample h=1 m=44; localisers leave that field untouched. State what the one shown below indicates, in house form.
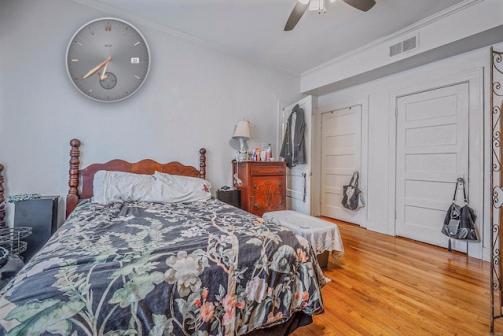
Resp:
h=6 m=39
